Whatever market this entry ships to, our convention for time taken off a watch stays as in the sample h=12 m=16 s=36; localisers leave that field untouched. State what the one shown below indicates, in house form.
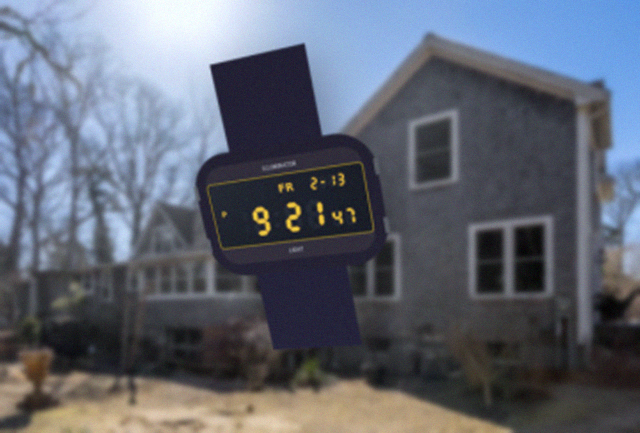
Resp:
h=9 m=21 s=47
